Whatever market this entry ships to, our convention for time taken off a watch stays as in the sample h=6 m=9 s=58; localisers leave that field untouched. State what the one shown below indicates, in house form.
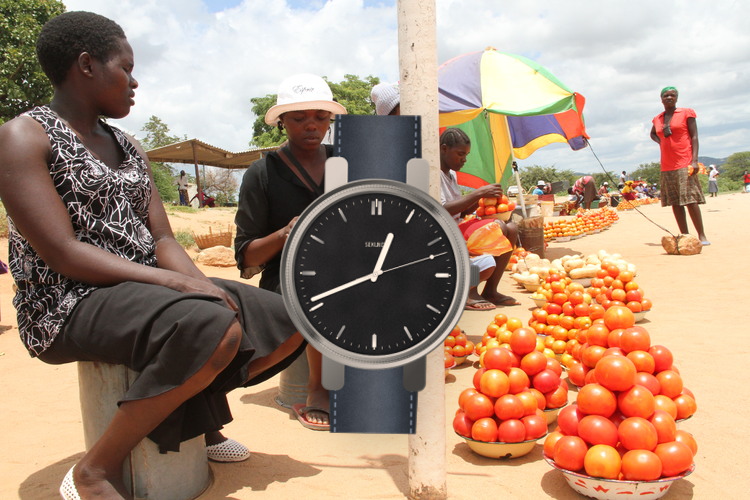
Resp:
h=12 m=41 s=12
